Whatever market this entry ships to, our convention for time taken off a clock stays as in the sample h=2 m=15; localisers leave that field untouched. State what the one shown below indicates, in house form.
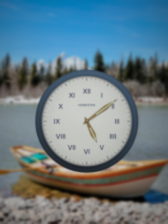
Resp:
h=5 m=9
